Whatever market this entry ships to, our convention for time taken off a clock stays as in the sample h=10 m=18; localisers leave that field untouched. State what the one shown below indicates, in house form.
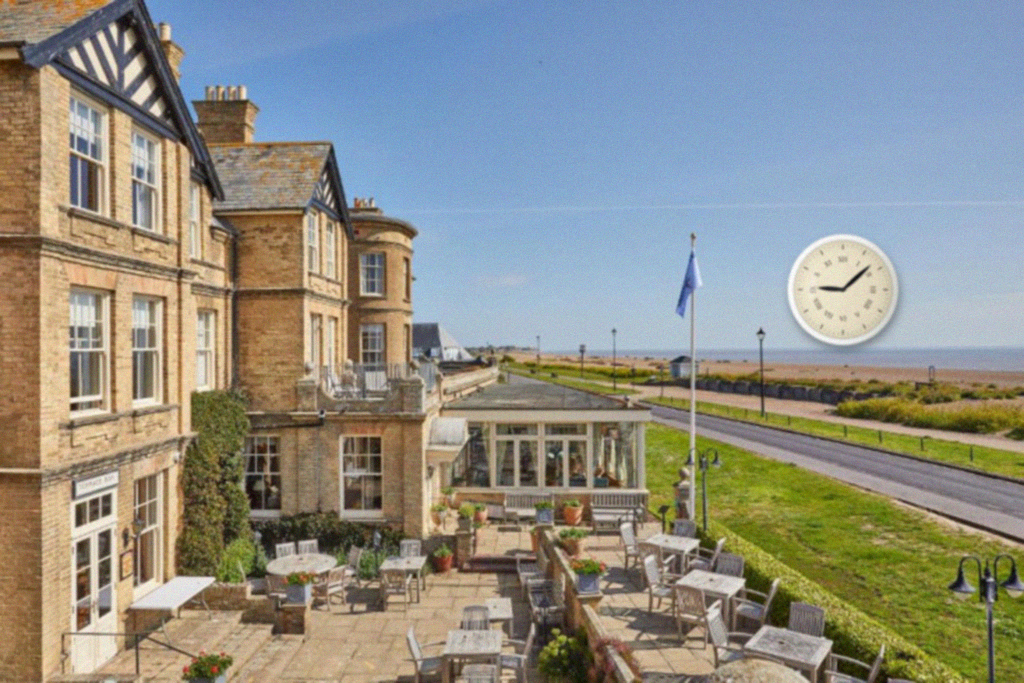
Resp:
h=9 m=8
